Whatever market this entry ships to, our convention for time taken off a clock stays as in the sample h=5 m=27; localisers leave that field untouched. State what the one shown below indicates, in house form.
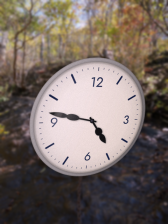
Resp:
h=4 m=47
